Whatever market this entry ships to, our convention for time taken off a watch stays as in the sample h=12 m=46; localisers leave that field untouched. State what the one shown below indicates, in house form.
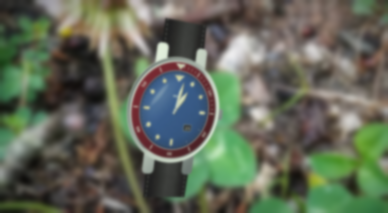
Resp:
h=1 m=2
